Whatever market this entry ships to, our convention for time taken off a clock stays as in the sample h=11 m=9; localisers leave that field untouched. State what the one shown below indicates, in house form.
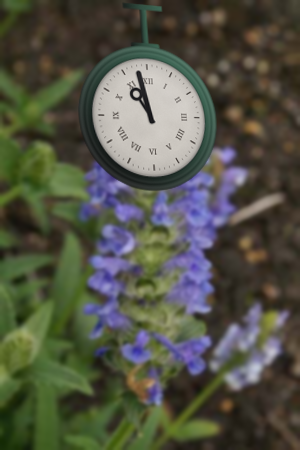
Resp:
h=10 m=58
